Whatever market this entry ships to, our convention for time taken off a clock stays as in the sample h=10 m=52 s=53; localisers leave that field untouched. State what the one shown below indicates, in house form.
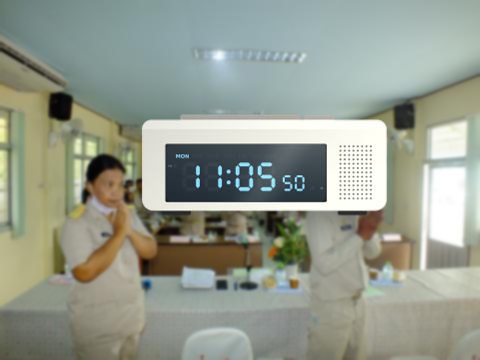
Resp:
h=11 m=5 s=50
